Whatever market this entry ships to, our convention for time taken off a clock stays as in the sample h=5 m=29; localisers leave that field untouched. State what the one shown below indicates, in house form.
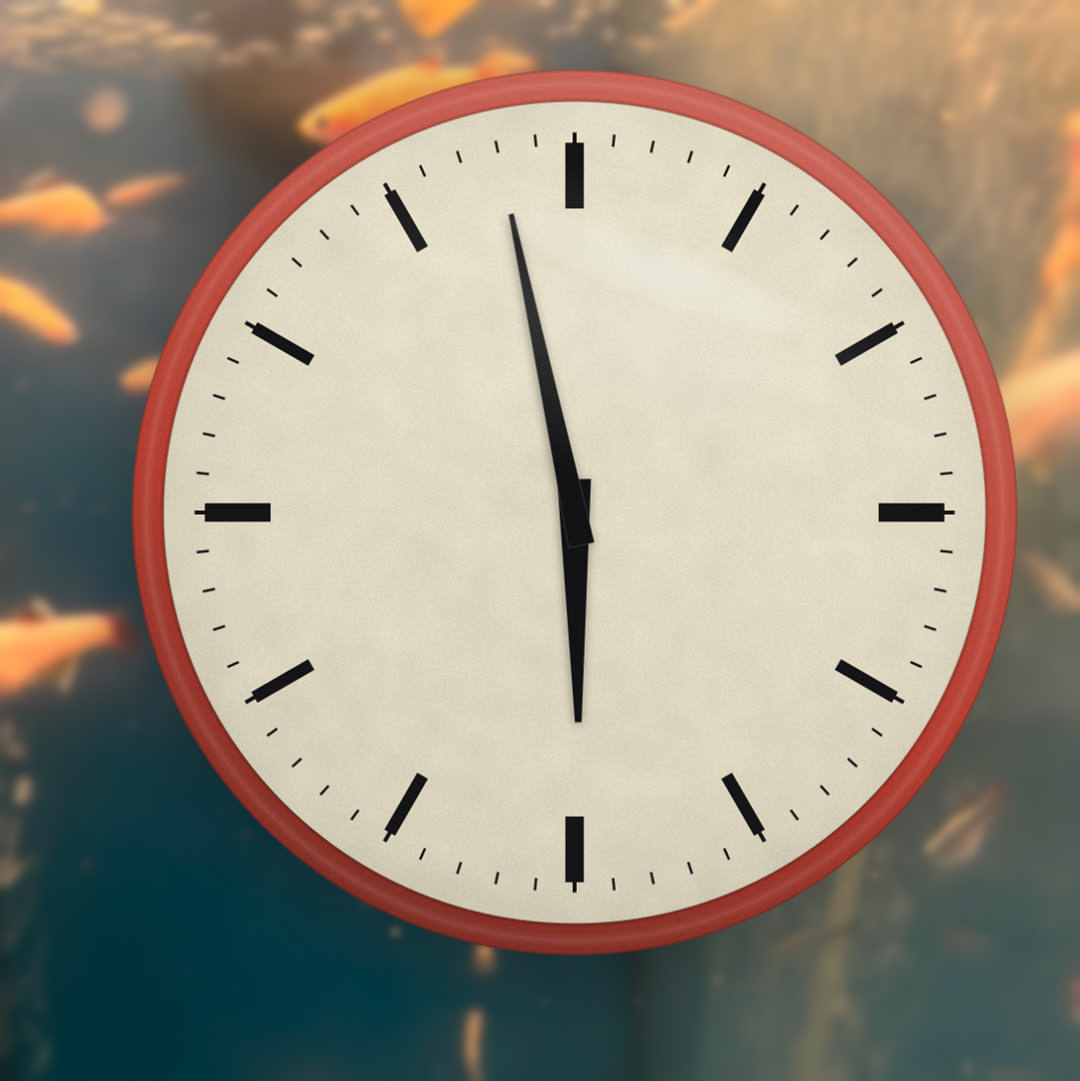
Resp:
h=5 m=58
